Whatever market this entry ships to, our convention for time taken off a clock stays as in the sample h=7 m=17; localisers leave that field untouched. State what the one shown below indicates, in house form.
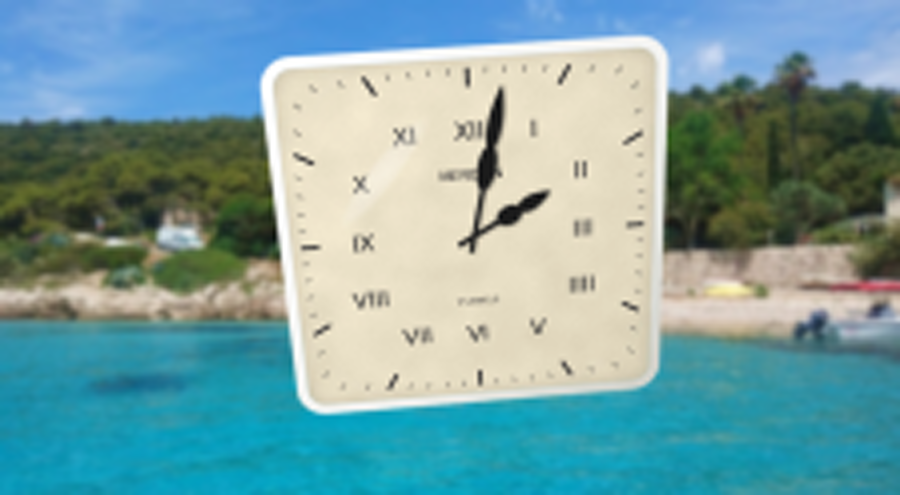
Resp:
h=2 m=2
